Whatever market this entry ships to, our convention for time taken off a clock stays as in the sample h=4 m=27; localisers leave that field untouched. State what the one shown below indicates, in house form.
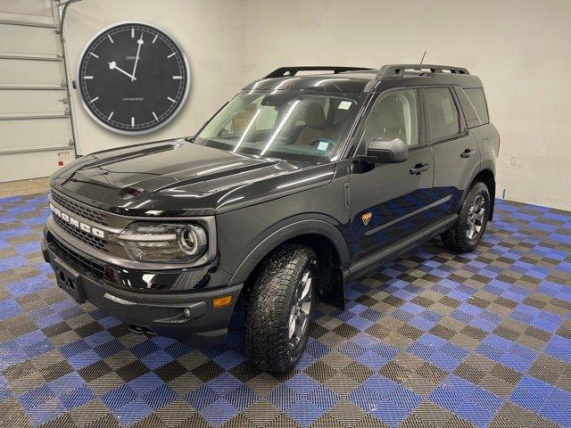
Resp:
h=10 m=2
